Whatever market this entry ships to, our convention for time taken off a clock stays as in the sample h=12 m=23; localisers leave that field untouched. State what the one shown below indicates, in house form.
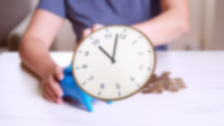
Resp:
h=9 m=58
